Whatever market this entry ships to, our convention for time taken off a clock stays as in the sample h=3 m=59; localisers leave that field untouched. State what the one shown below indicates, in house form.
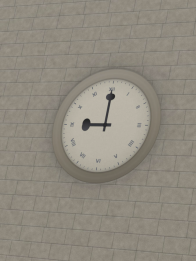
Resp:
h=9 m=0
